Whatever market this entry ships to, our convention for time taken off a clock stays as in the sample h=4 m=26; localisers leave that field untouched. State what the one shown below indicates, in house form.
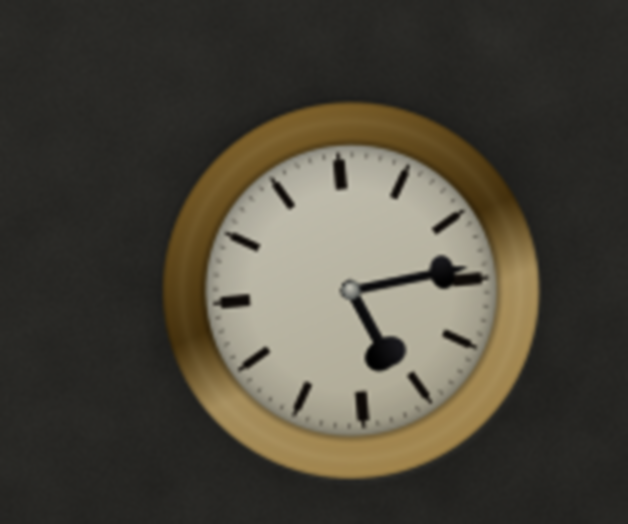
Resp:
h=5 m=14
